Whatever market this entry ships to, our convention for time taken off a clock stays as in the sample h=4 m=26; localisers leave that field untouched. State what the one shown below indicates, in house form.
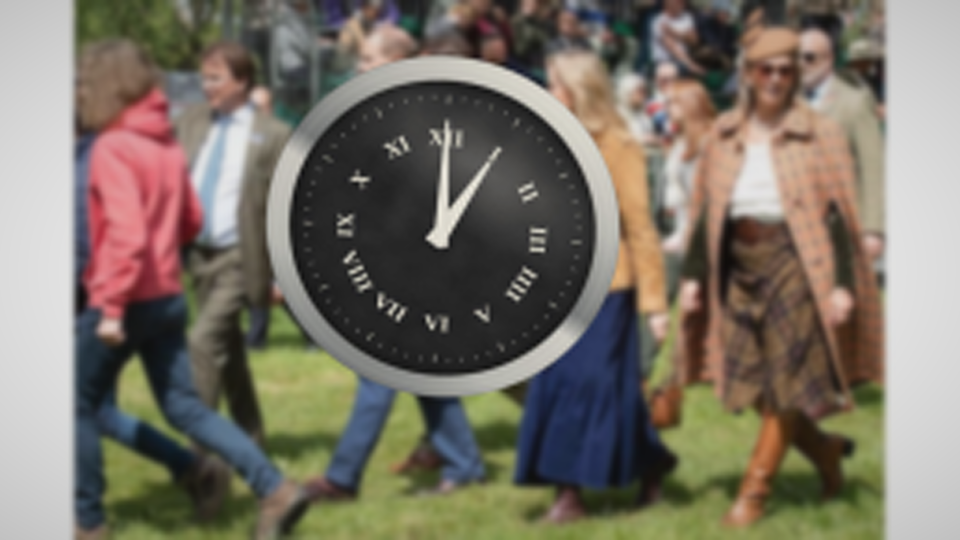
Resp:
h=1 m=0
